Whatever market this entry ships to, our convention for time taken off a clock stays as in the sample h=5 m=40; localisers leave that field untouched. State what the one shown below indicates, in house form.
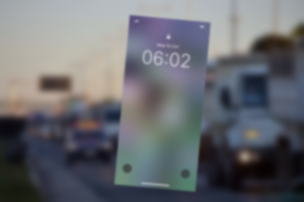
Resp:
h=6 m=2
